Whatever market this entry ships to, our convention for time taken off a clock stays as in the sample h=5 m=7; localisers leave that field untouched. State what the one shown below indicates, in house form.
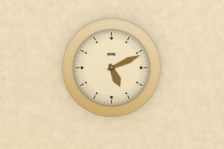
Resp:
h=5 m=11
